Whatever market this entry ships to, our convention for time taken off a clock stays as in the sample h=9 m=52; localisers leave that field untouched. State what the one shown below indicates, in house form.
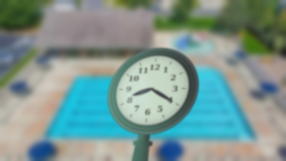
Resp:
h=8 m=20
